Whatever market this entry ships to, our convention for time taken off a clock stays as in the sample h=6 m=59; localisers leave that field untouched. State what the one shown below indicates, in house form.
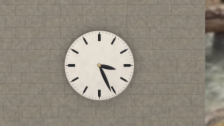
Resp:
h=3 m=26
